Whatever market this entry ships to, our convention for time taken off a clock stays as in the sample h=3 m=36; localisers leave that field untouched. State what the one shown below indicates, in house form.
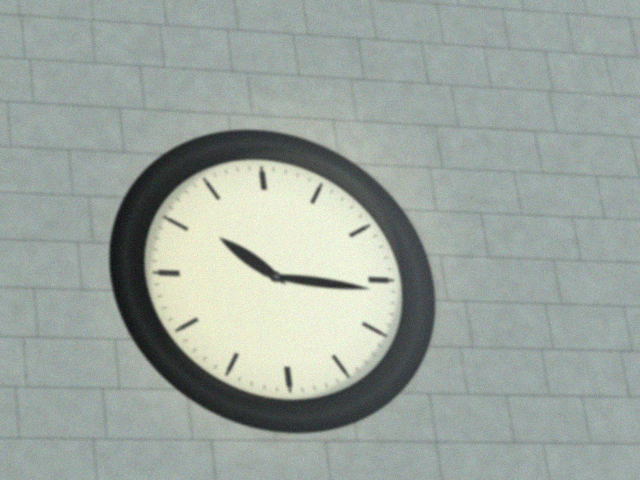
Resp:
h=10 m=16
